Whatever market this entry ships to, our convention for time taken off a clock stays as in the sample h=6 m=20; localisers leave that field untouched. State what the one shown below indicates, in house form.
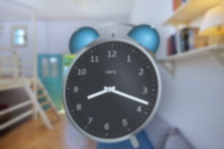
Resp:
h=8 m=18
